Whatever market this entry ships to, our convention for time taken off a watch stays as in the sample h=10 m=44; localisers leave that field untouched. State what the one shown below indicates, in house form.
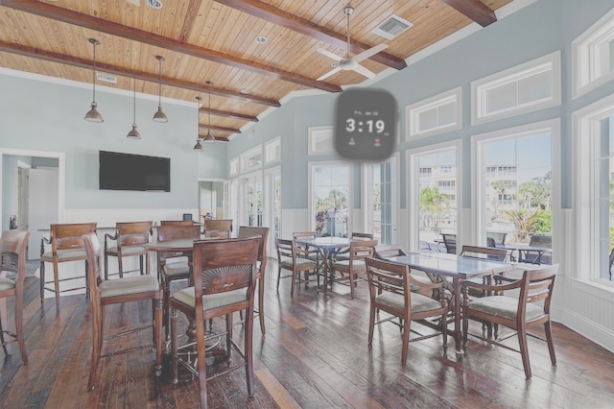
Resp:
h=3 m=19
